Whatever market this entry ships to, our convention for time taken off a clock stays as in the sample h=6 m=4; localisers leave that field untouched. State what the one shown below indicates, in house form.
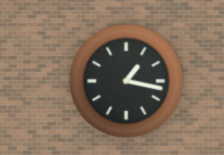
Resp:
h=1 m=17
